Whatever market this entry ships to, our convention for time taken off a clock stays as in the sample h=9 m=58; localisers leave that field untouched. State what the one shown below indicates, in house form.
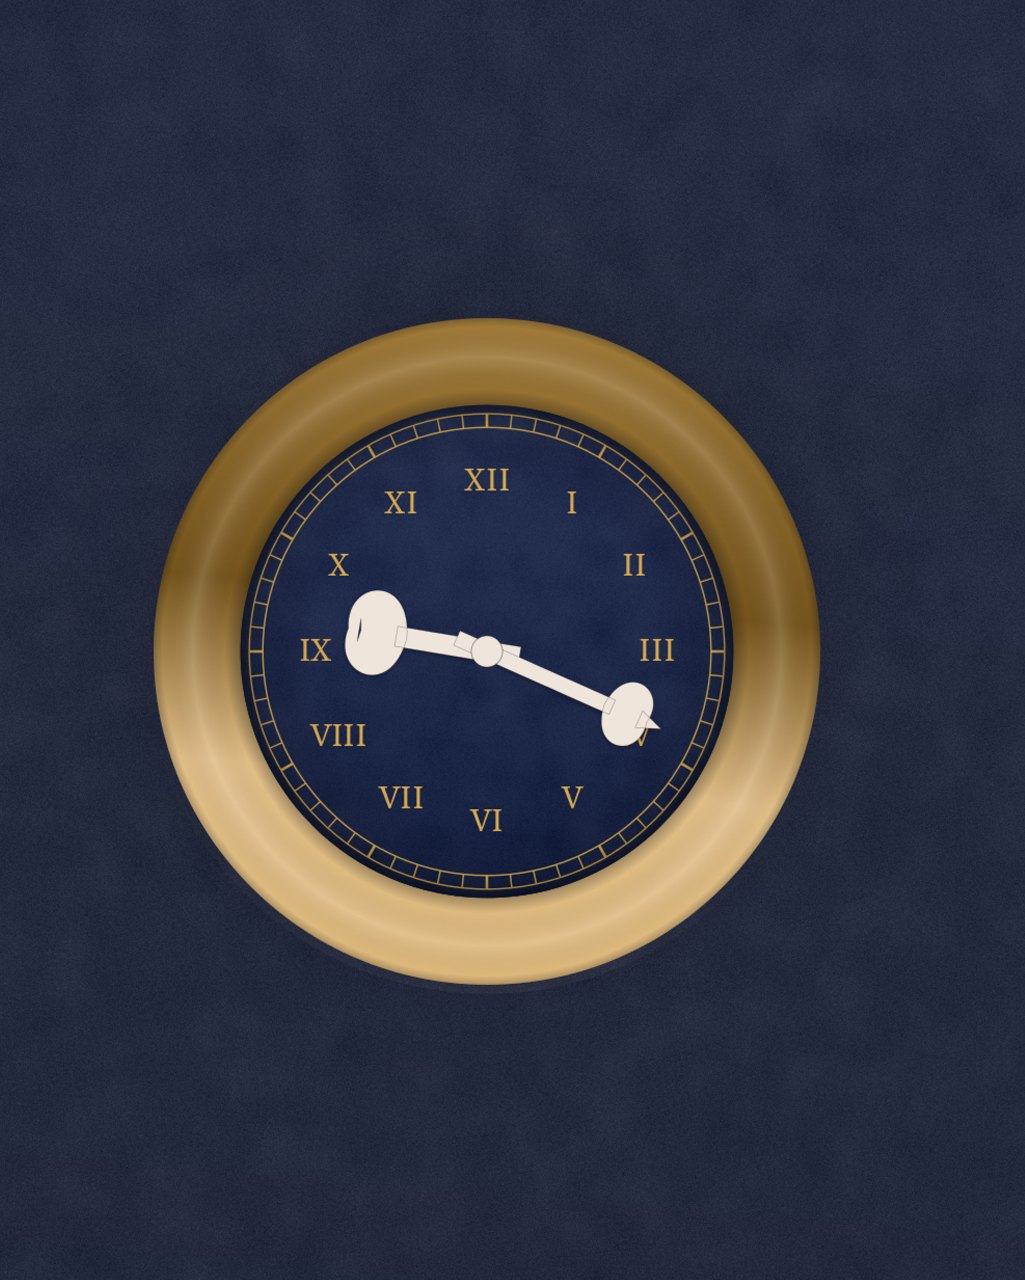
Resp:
h=9 m=19
